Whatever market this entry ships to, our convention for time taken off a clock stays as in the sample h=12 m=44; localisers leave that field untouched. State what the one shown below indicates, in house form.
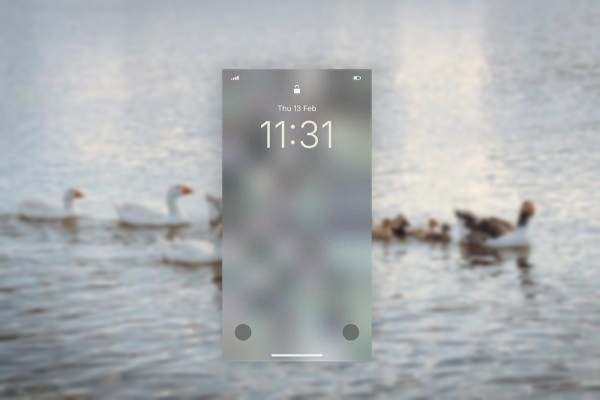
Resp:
h=11 m=31
